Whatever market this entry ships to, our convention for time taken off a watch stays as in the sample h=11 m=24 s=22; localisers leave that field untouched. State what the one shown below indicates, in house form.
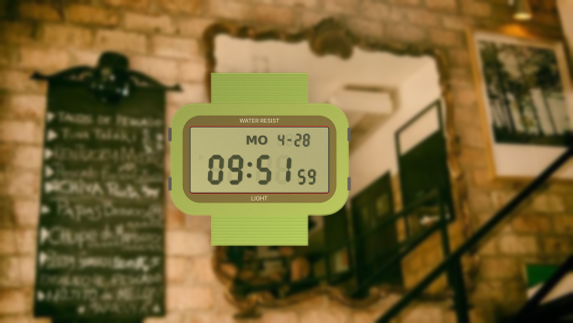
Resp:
h=9 m=51 s=59
